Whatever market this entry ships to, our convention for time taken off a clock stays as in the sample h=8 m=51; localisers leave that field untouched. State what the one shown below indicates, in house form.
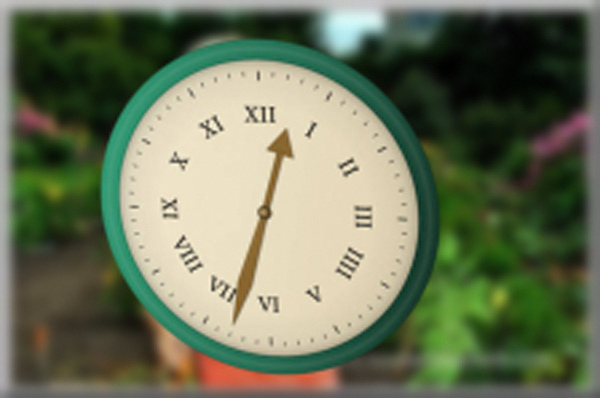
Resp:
h=12 m=33
